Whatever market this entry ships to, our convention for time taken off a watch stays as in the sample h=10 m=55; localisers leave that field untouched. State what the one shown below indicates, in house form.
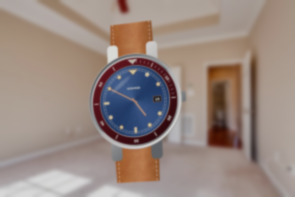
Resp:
h=4 m=50
